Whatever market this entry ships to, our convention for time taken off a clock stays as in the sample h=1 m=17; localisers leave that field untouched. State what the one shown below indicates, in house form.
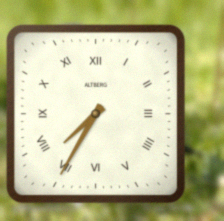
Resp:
h=7 m=35
